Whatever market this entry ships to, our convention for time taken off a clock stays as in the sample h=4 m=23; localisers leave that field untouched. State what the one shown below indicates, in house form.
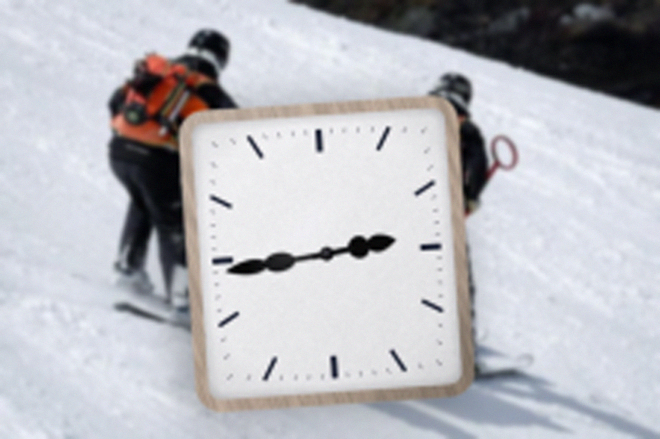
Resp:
h=2 m=44
